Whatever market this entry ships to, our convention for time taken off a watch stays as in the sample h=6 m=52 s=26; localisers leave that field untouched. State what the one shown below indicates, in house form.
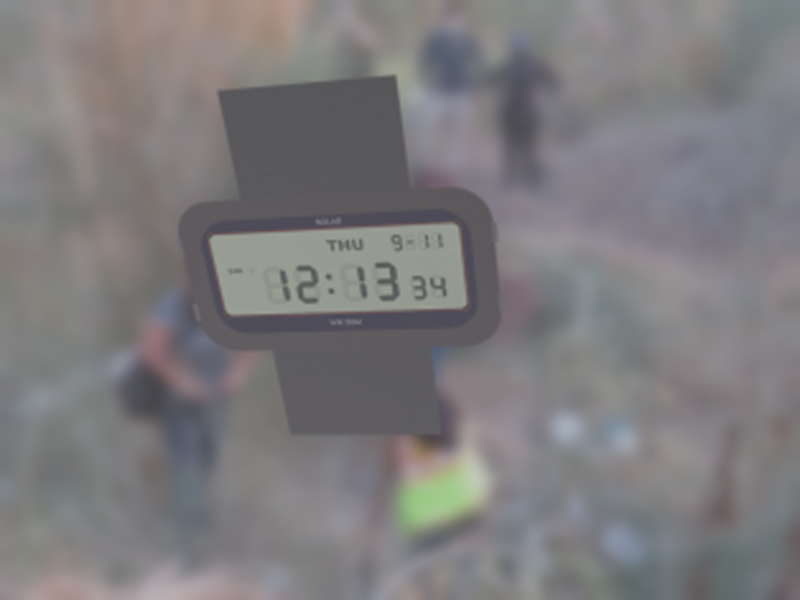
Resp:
h=12 m=13 s=34
